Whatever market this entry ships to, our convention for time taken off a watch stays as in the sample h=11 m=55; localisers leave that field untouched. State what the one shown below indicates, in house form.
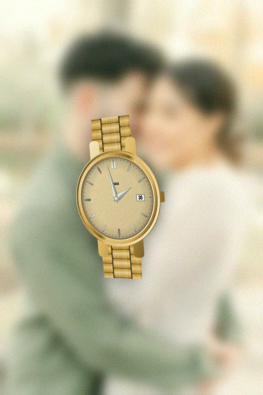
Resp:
h=1 m=58
